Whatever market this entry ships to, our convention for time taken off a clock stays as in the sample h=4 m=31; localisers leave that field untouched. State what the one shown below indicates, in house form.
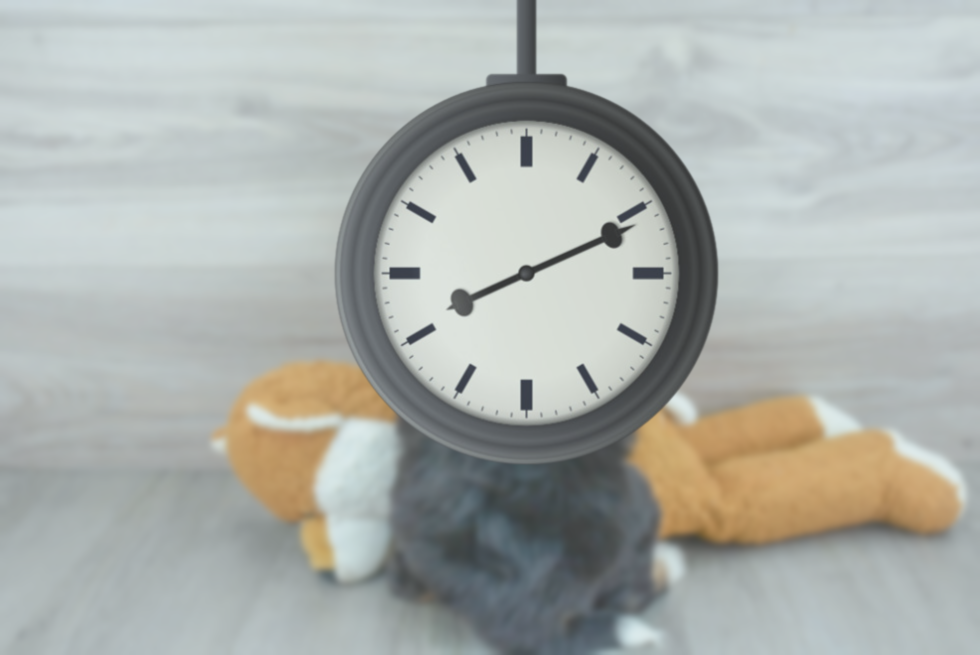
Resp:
h=8 m=11
